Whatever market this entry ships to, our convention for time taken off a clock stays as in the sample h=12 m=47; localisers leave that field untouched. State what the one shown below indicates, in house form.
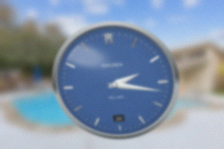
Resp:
h=2 m=17
